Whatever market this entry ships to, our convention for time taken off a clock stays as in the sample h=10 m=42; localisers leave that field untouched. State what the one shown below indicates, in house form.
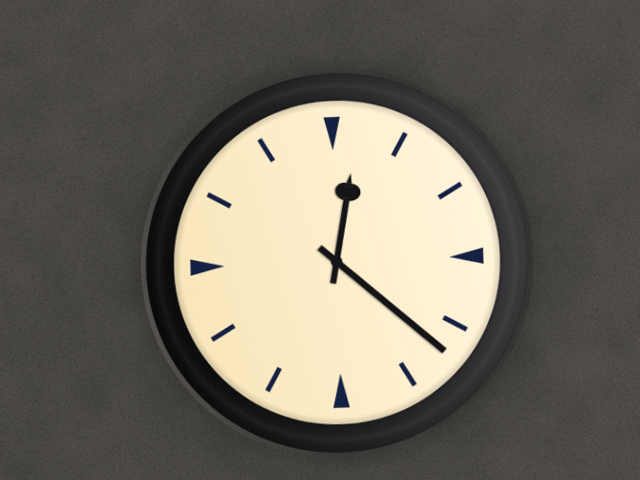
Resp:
h=12 m=22
